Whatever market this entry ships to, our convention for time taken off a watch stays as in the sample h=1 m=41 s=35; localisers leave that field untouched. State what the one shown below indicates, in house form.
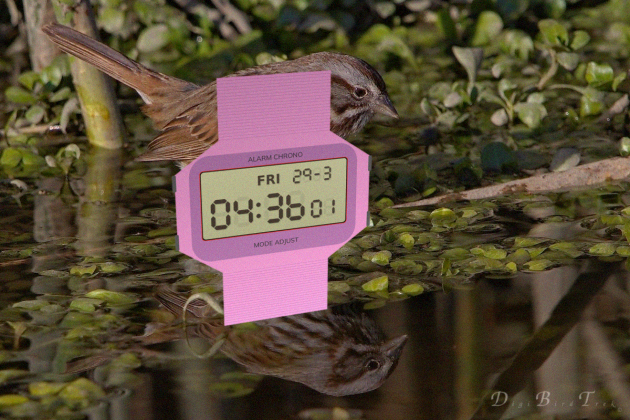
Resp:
h=4 m=36 s=1
